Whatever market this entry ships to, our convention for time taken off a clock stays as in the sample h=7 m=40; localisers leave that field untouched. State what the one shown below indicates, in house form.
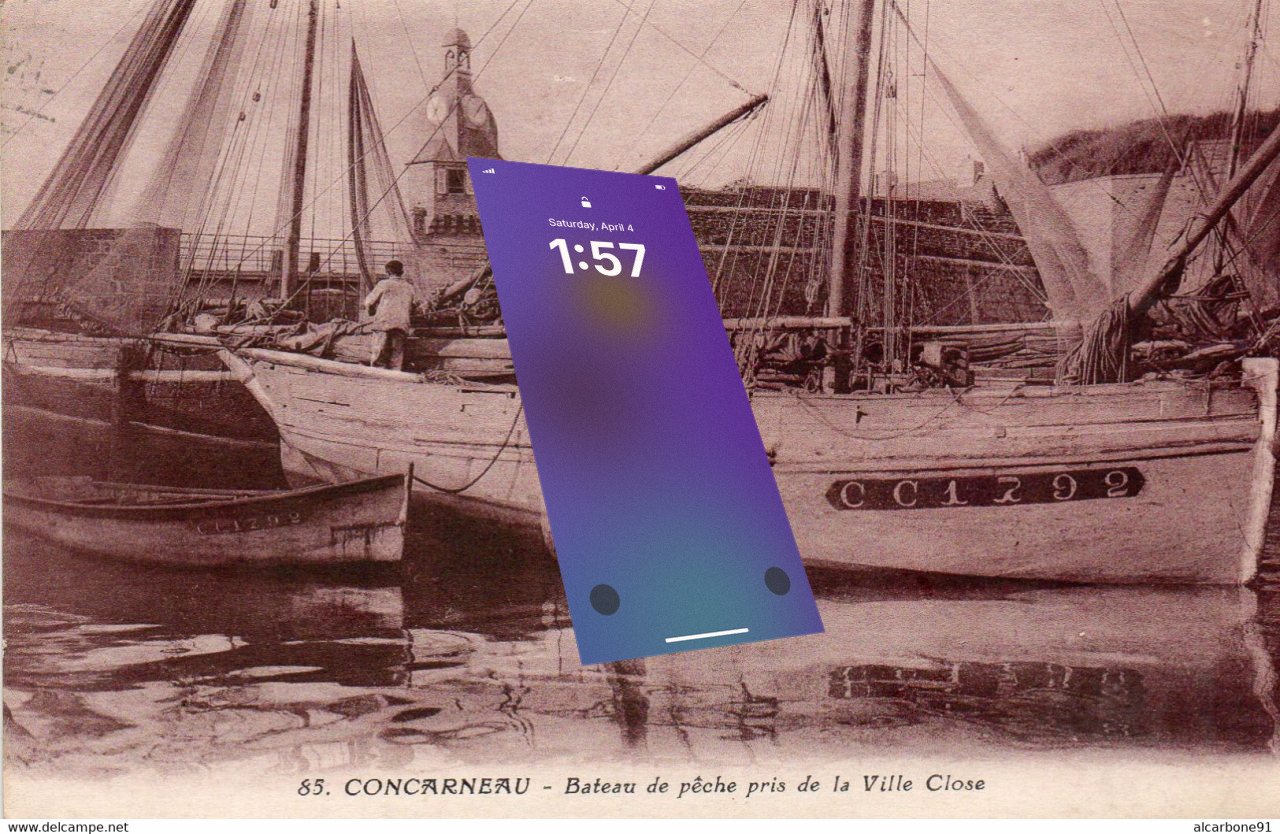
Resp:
h=1 m=57
